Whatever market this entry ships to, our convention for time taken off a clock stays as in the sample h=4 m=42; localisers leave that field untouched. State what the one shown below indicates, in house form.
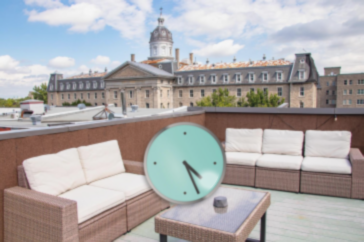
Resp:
h=4 m=26
